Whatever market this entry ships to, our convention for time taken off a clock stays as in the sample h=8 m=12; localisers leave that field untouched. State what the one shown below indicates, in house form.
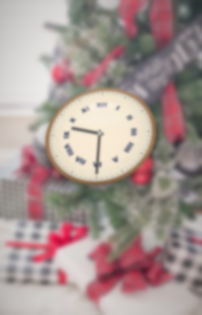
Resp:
h=9 m=30
